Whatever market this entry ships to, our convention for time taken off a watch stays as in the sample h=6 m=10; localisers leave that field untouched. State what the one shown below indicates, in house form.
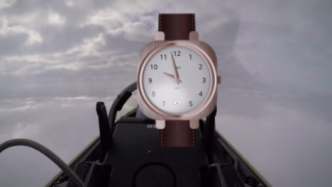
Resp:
h=9 m=58
